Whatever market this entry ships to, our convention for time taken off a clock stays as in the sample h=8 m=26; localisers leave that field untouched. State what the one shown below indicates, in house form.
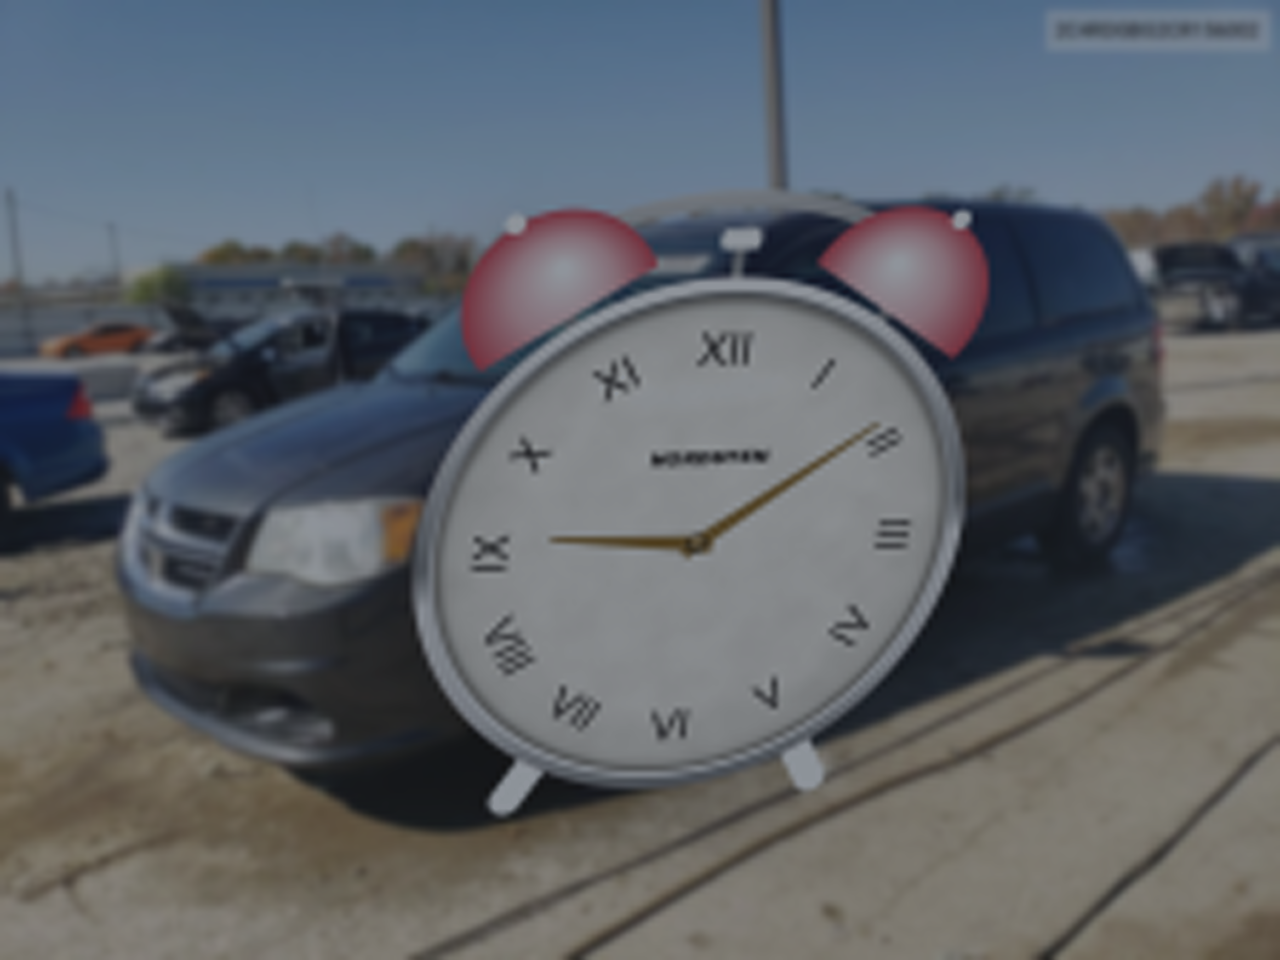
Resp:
h=9 m=9
